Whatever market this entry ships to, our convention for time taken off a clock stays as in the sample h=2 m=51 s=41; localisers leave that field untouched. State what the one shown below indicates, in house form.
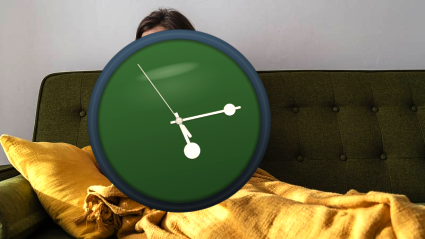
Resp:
h=5 m=12 s=54
